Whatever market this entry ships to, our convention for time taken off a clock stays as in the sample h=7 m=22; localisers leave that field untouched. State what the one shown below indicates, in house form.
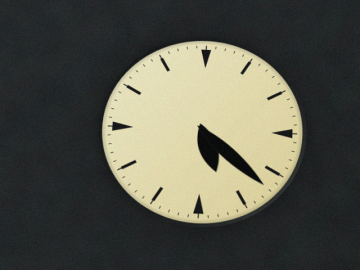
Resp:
h=5 m=22
